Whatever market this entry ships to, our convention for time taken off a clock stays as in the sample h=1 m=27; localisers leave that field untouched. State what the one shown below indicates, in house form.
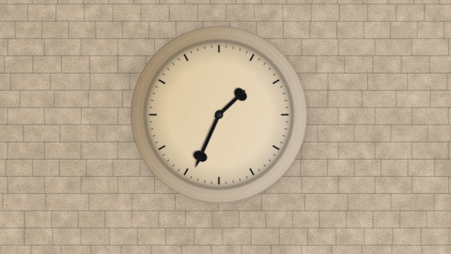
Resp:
h=1 m=34
